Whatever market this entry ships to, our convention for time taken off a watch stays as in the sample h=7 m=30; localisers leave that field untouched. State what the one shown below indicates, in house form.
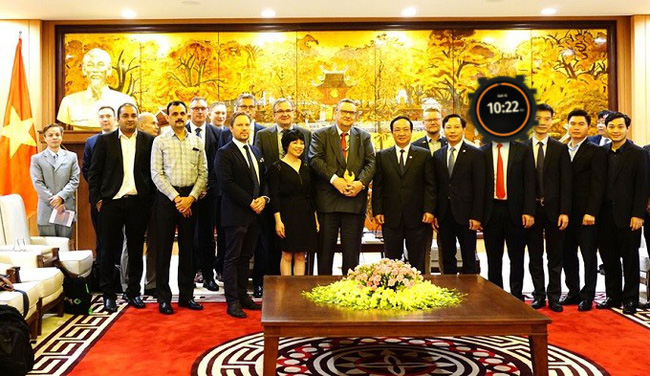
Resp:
h=10 m=22
